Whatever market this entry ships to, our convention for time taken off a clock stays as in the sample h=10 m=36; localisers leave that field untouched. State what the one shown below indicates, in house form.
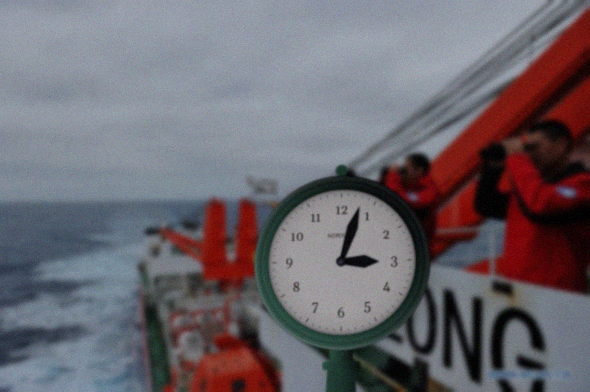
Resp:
h=3 m=3
